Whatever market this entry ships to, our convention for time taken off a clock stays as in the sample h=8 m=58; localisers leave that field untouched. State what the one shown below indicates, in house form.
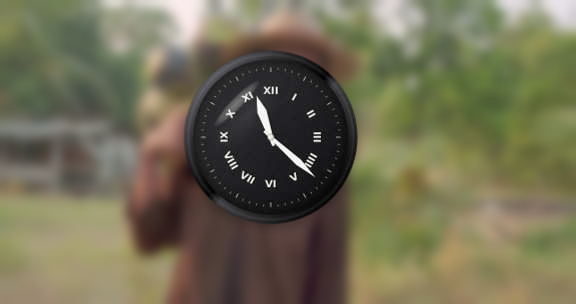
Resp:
h=11 m=22
